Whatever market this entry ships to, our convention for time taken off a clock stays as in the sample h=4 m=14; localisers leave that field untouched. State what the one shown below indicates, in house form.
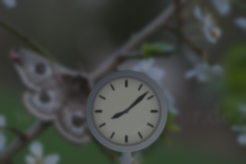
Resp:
h=8 m=8
